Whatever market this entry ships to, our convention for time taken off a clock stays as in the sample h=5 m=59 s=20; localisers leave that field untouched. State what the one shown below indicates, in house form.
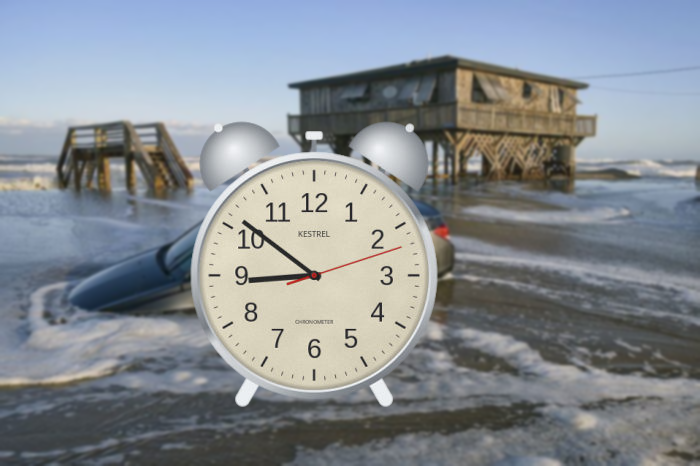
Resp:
h=8 m=51 s=12
